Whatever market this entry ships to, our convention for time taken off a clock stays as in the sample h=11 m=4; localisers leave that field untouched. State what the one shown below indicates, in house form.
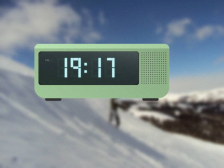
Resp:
h=19 m=17
